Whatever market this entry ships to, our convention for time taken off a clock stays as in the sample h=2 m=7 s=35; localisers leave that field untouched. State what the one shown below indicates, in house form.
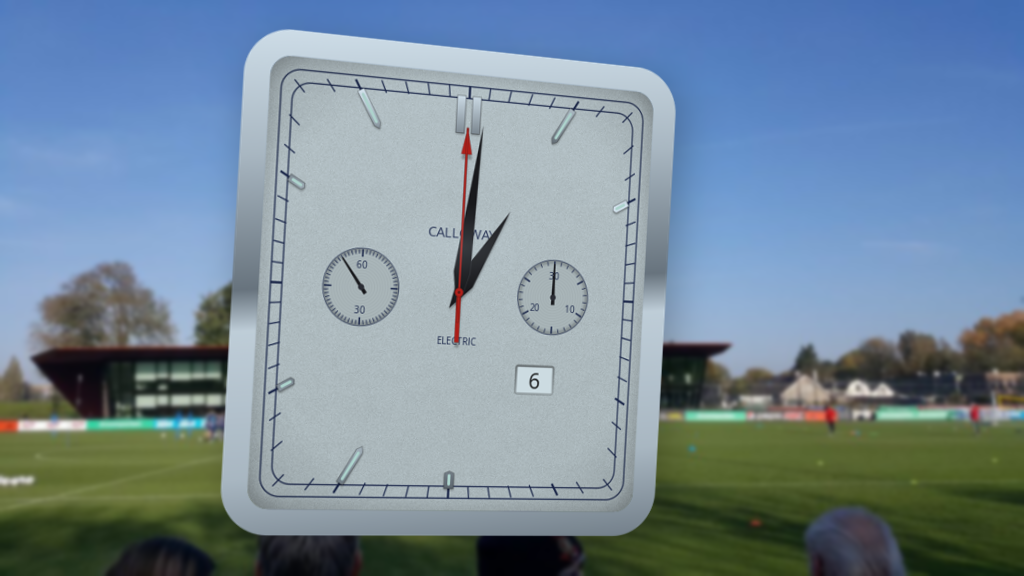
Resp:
h=1 m=0 s=54
